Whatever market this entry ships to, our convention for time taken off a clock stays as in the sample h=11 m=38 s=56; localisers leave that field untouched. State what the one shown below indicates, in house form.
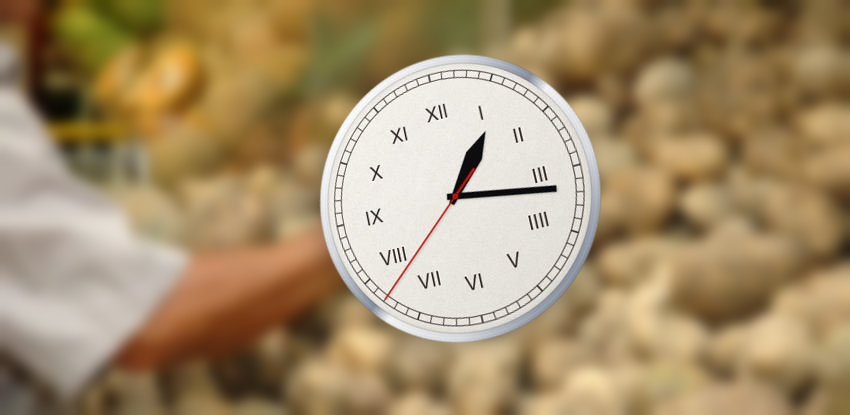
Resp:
h=1 m=16 s=38
